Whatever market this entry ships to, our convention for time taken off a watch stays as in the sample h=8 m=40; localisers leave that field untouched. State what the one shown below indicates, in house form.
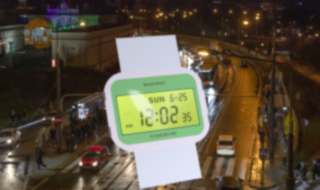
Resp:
h=12 m=2
